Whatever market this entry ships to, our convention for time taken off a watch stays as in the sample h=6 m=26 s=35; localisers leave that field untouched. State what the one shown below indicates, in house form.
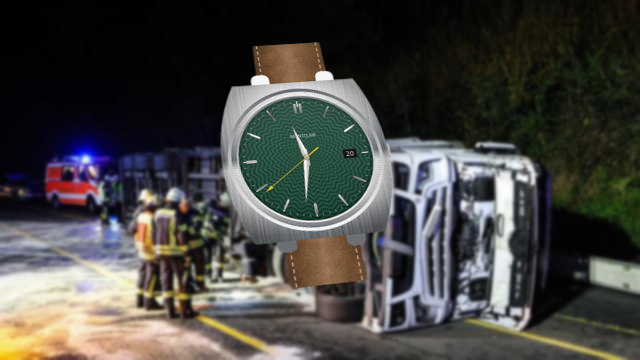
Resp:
h=11 m=31 s=39
